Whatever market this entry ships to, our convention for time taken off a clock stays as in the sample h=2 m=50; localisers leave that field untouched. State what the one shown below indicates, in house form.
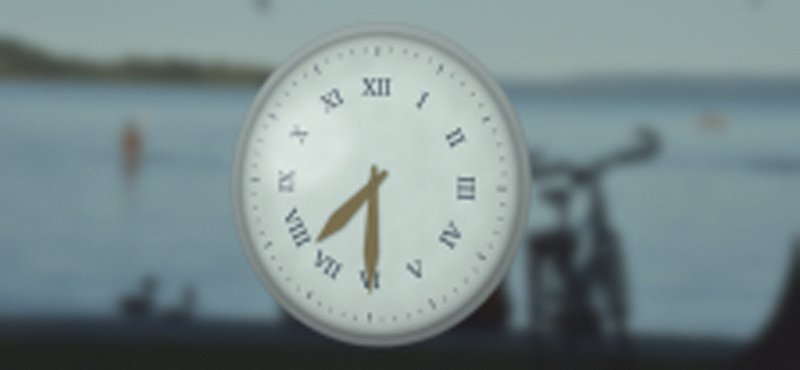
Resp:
h=7 m=30
